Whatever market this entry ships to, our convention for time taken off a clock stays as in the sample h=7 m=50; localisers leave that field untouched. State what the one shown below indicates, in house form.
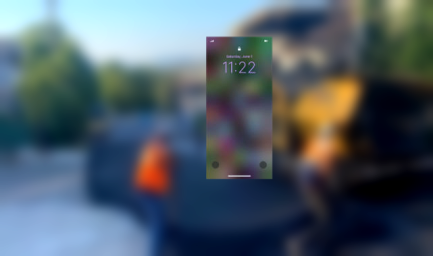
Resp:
h=11 m=22
